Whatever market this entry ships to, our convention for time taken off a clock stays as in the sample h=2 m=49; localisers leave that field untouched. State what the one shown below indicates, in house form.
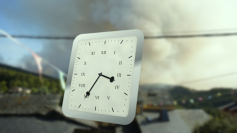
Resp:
h=3 m=35
